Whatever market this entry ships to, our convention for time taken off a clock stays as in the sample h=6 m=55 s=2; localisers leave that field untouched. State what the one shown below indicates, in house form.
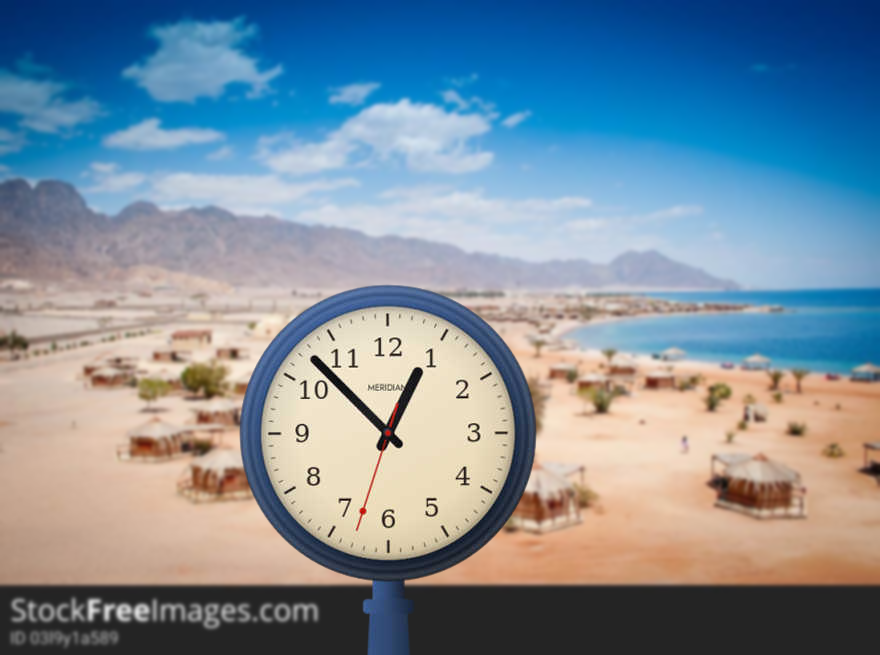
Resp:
h=12 m=52 s=33
